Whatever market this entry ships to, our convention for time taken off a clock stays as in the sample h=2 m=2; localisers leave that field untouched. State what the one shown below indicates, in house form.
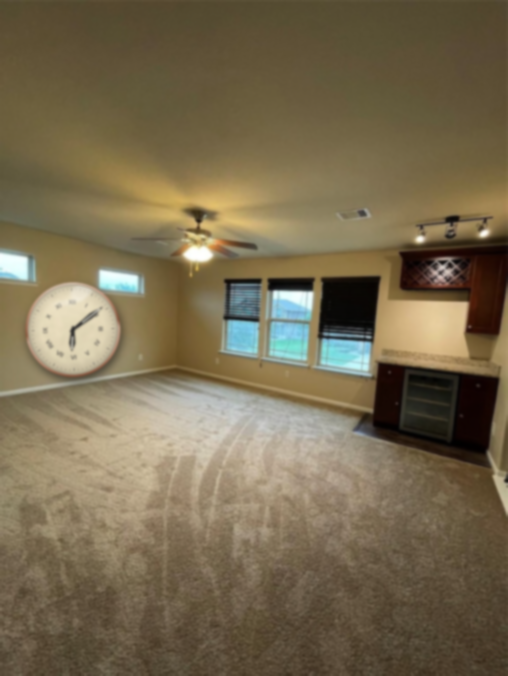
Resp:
h=6 m=9
